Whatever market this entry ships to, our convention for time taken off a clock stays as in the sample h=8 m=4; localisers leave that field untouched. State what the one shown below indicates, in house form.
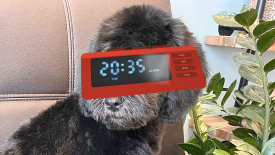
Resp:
h=20 m=35
